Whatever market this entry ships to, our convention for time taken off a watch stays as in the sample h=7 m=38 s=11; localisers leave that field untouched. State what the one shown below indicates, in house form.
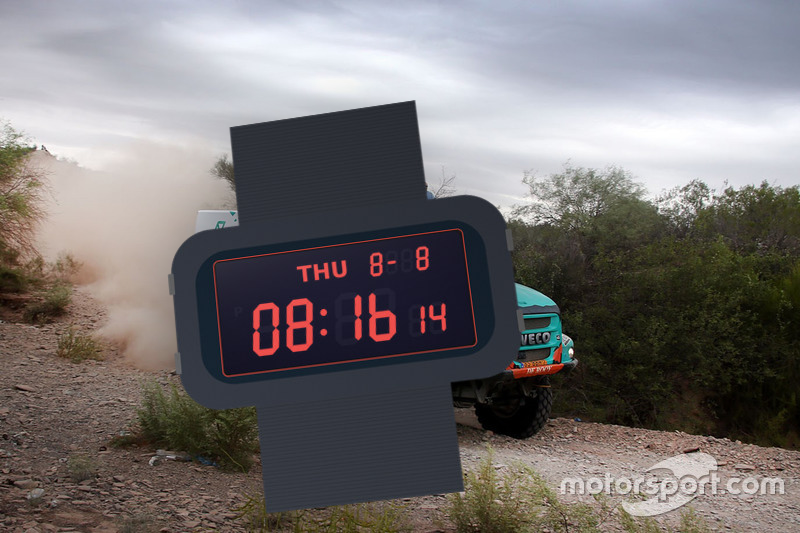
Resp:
h=8 m=16 s=14
